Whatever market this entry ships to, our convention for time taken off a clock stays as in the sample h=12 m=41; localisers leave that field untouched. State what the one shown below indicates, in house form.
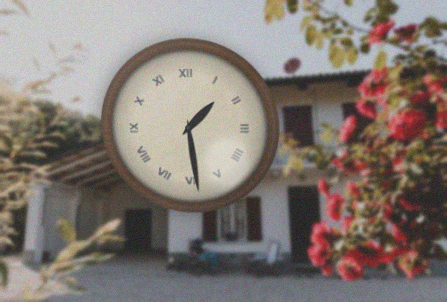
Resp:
h=1 m=29
